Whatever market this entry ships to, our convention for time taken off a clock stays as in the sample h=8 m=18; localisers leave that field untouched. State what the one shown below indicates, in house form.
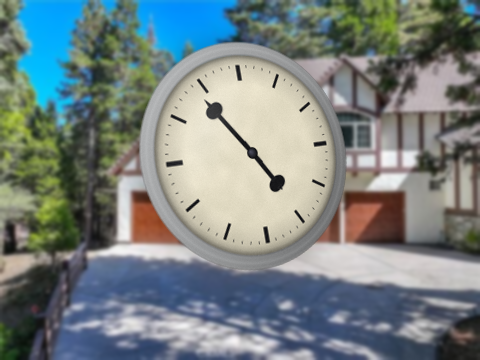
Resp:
h=4 m=54
